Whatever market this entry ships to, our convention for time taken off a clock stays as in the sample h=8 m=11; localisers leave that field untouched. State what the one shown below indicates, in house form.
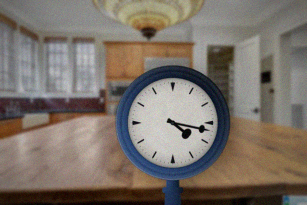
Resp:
h=4 m=17
